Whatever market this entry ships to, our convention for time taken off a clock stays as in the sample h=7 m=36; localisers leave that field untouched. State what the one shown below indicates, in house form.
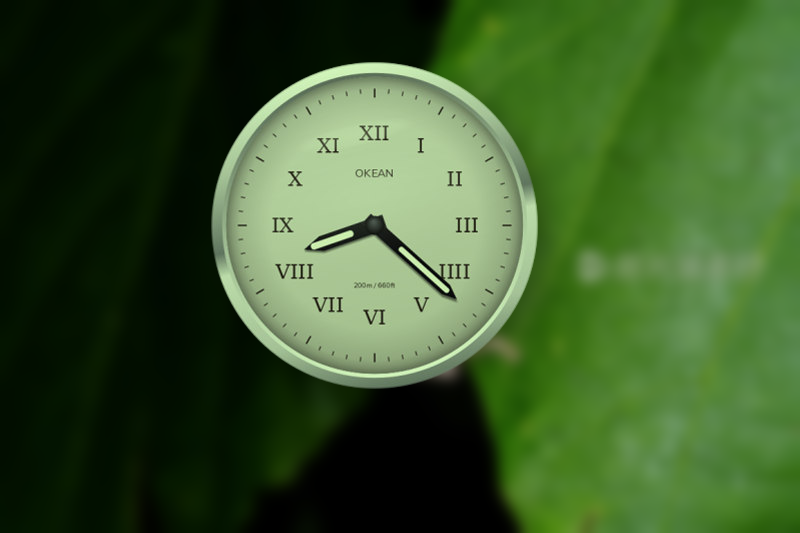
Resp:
h=8 m=22
